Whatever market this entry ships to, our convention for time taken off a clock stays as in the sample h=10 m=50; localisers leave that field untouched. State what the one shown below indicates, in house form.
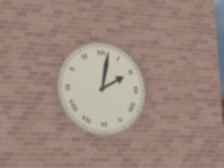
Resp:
h=2 m=2
